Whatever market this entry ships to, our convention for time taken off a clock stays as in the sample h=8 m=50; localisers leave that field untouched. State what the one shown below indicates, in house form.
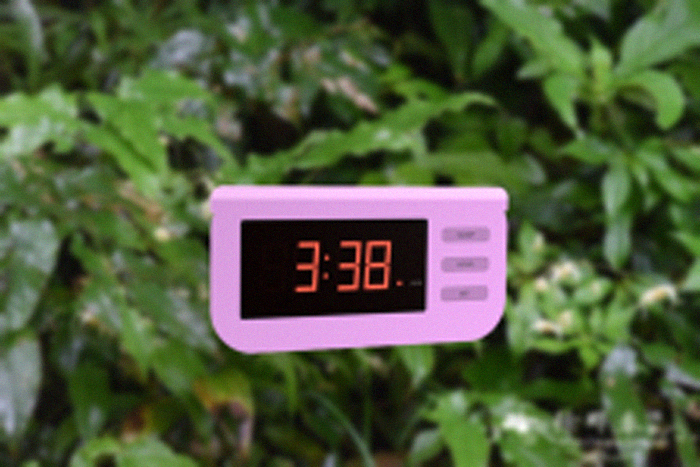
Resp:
h=3 m=38
